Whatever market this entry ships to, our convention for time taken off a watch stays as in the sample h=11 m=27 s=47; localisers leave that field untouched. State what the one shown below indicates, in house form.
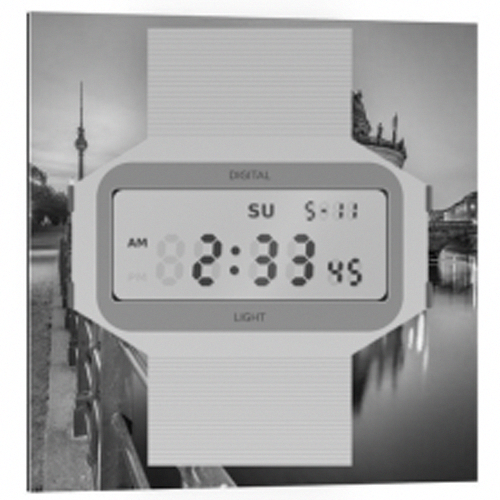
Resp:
h=2 m=33 s=45
